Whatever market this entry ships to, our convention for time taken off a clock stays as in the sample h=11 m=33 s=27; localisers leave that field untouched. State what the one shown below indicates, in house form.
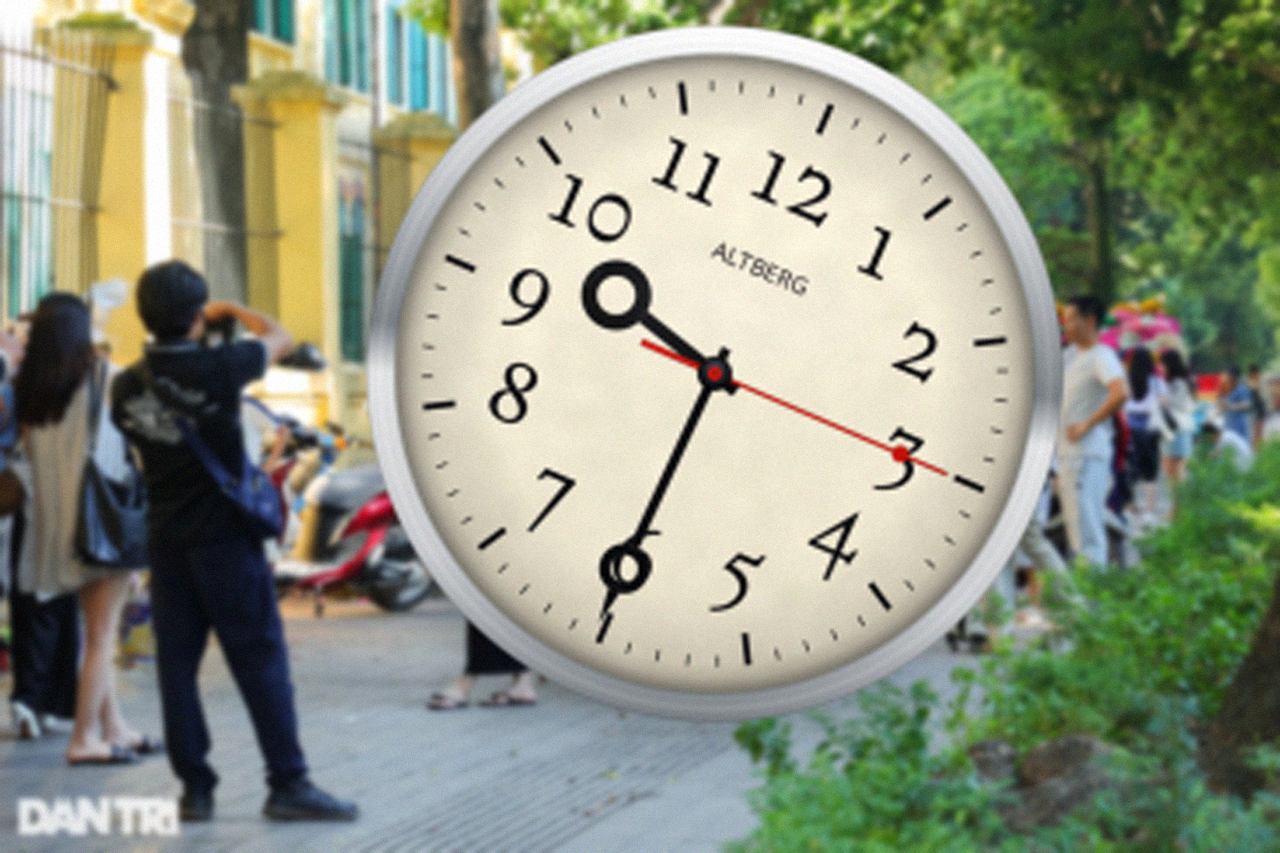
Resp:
h=9 m=30 s=15
